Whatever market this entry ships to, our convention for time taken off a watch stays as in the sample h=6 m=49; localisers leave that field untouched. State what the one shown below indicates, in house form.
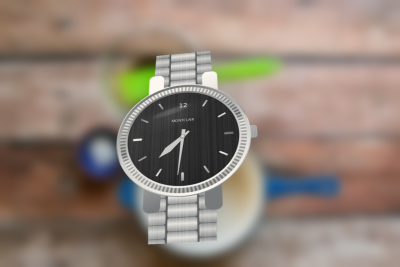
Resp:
h=7 m=31
